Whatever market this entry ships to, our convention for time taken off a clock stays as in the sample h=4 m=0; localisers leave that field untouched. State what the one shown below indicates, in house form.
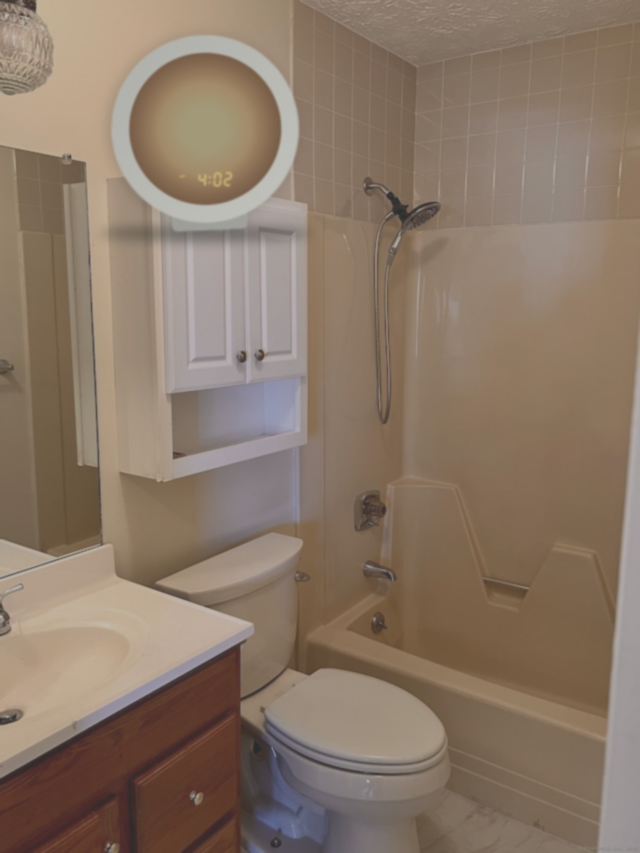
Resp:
h=4 m=2
